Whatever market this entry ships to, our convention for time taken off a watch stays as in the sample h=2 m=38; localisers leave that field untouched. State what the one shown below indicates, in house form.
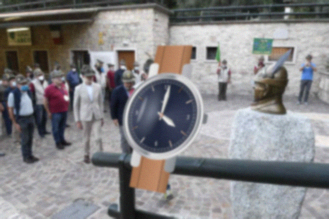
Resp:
h=4 m=1
